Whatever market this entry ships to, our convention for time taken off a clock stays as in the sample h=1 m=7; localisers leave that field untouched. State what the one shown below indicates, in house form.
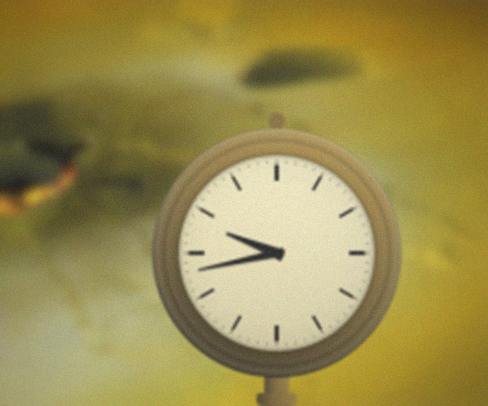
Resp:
h=9 m=43
